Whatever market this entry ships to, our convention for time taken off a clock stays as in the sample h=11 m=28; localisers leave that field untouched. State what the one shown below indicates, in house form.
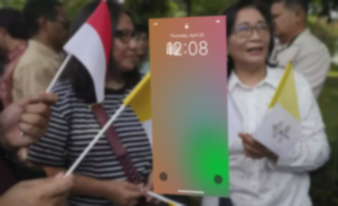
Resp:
h=12 m=8
